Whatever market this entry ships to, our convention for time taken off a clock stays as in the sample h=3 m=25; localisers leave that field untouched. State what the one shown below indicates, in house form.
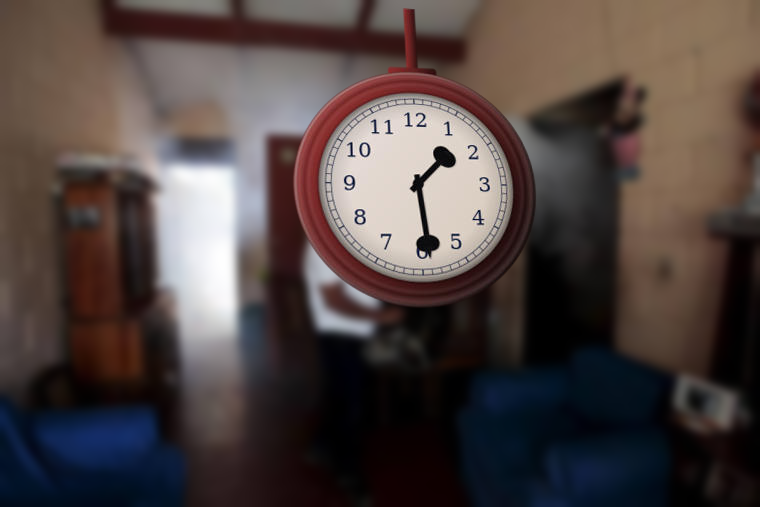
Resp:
h=1 m=29
